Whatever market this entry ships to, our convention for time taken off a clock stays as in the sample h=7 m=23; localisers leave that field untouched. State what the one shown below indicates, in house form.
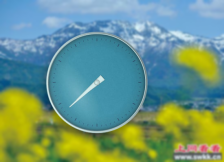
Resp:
h=7 m=38
